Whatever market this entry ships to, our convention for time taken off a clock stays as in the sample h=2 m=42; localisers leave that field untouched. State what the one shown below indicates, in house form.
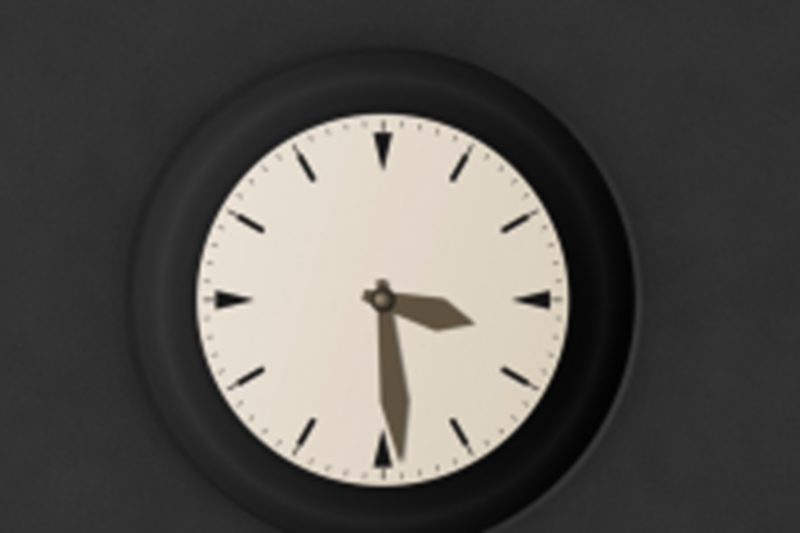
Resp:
h=3 m=29
